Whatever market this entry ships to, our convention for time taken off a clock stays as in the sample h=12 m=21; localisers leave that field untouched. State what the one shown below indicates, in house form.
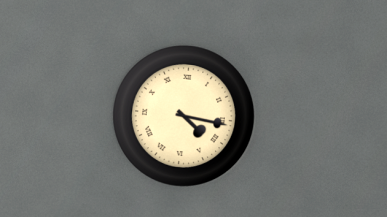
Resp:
h=4 m=16
